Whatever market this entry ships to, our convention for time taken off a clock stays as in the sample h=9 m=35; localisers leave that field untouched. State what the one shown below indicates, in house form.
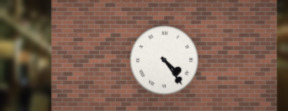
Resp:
h=4 m=24
